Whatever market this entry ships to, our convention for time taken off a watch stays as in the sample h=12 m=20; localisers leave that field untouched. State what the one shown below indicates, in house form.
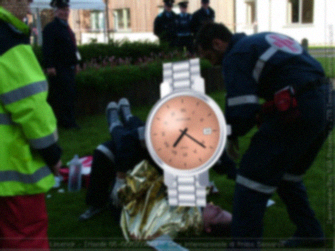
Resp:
h=7 m=21
